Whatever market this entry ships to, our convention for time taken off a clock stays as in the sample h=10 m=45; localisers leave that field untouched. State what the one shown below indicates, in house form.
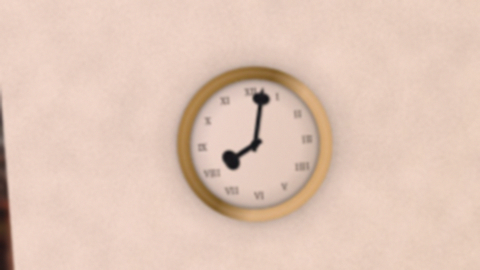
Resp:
h=8 m=2
